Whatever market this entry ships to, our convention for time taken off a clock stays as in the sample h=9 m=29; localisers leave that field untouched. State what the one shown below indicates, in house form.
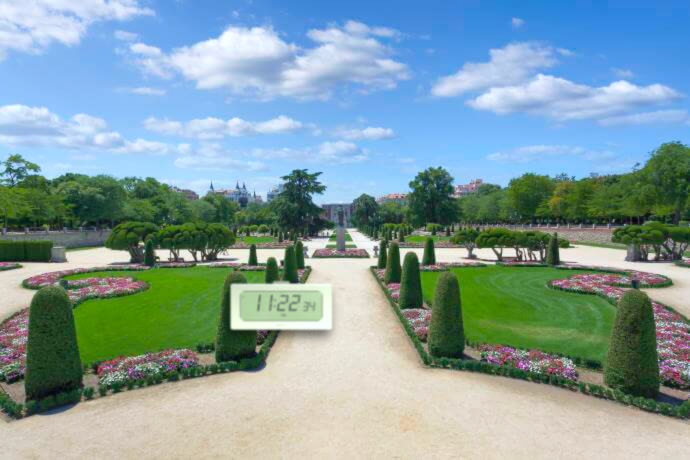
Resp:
h=11 m=22
